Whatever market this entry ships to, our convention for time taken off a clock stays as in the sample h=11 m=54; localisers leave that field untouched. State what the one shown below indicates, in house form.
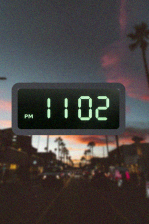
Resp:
h=11 m=2
